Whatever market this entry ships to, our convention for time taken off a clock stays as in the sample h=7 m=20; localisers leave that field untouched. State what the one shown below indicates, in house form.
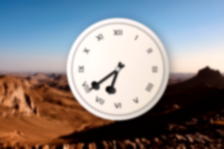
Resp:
h=6 m=39
